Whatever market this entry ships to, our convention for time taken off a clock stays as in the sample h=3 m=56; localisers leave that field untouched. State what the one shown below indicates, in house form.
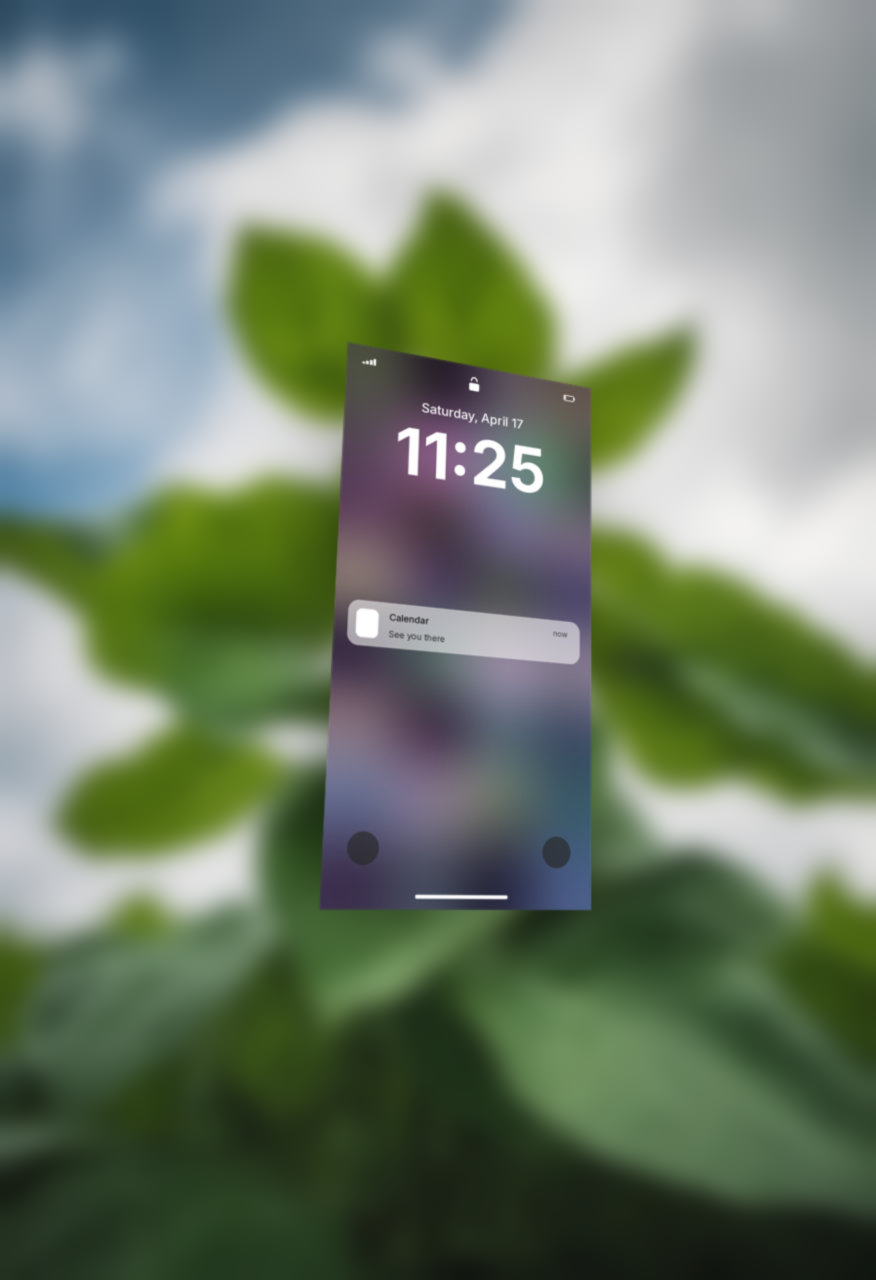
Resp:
h=11 m=25
